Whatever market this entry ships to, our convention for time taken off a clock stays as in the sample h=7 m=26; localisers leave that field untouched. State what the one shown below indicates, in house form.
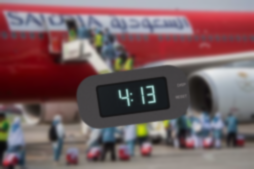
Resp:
h=4 m=13
